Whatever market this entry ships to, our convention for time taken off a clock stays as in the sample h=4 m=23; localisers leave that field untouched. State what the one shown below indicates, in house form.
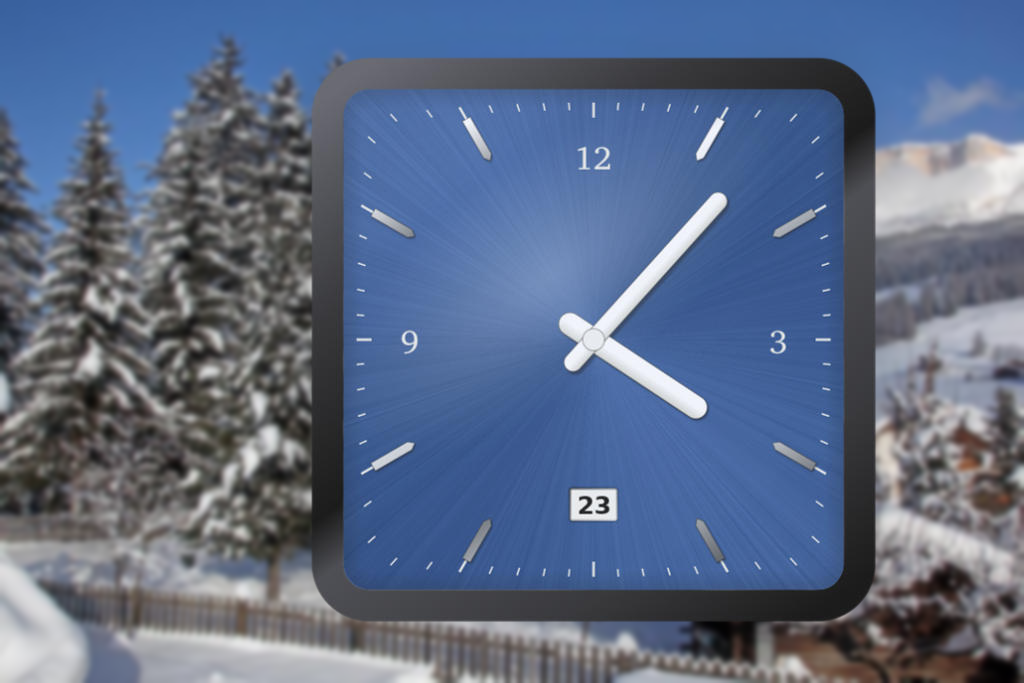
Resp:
h=4 m=7
